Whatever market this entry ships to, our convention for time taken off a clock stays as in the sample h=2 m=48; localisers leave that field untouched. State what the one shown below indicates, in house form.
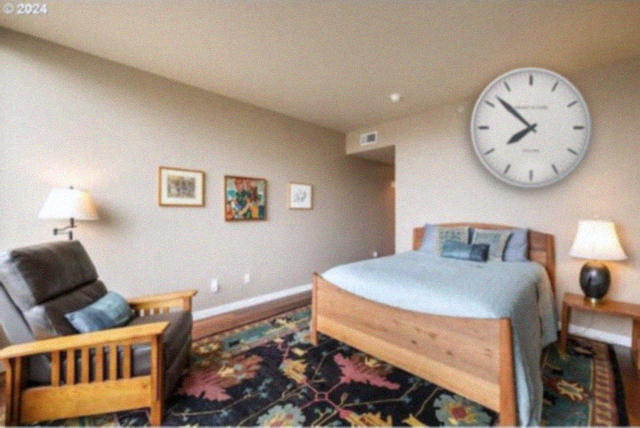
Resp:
h=7 m=52
